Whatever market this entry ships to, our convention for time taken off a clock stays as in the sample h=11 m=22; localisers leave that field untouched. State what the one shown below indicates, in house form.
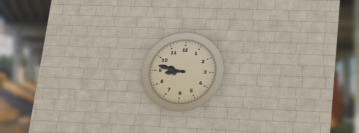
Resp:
h=8 m=47
